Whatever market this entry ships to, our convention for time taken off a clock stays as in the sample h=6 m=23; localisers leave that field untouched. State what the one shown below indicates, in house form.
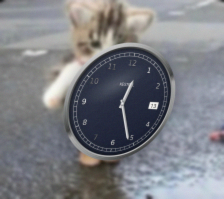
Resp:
h=12 m=26
